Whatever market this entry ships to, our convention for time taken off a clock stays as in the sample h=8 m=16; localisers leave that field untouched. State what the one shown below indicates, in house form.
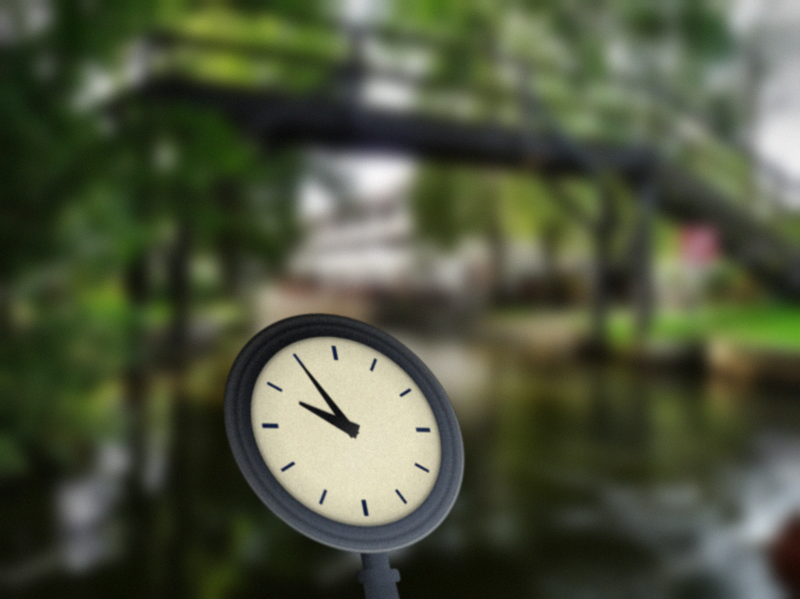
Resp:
h=9 m=55
